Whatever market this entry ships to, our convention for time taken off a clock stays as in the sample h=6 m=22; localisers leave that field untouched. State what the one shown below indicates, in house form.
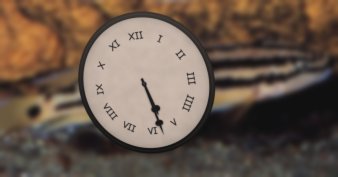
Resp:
h=5 m=28
